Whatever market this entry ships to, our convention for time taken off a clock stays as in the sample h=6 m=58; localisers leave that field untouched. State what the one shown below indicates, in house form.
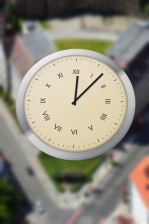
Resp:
h=12 m=7
